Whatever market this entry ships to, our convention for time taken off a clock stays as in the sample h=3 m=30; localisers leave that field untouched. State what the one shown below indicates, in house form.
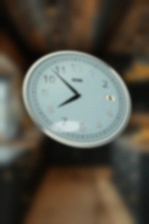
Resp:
h=7 m=53
